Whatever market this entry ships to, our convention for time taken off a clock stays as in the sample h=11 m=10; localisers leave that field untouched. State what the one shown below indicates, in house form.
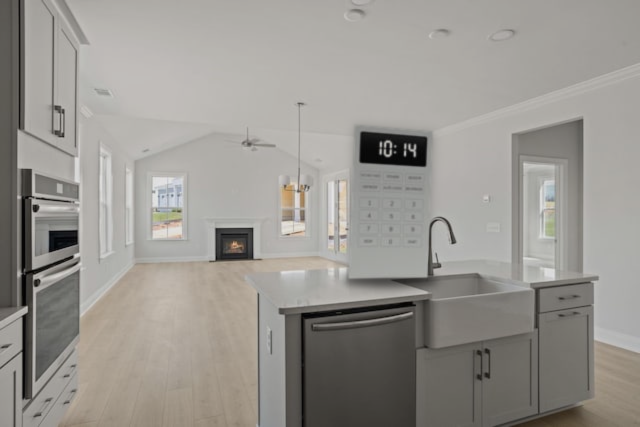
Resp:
h=10 m=14
